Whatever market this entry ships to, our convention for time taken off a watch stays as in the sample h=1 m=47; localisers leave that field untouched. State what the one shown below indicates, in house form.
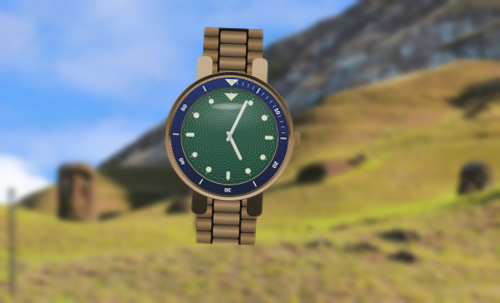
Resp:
h=5 m=4
